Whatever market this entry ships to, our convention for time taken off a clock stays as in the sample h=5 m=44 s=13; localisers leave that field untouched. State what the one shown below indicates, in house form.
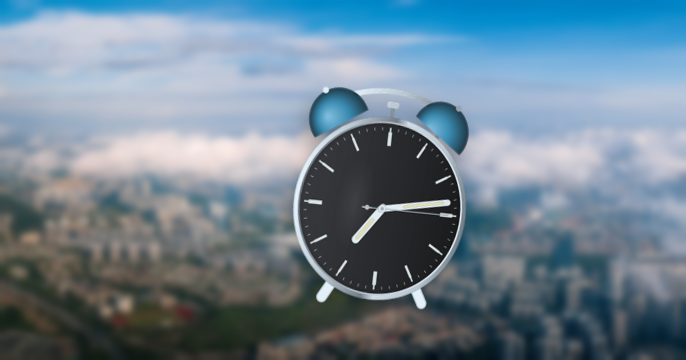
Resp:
h=7 m=13 s=15
